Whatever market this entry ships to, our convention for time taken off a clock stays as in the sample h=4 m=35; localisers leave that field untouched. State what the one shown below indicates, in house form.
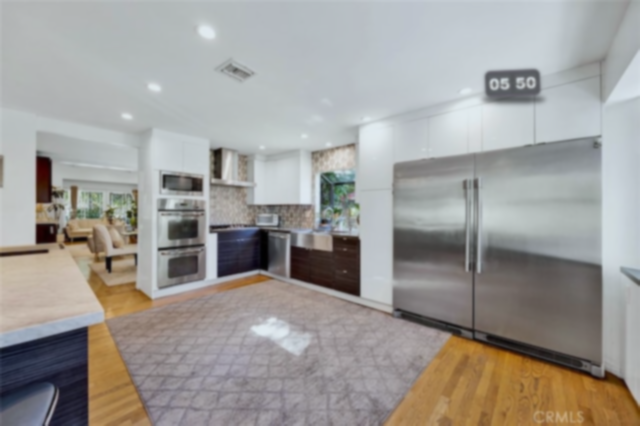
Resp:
h=5 m=50
